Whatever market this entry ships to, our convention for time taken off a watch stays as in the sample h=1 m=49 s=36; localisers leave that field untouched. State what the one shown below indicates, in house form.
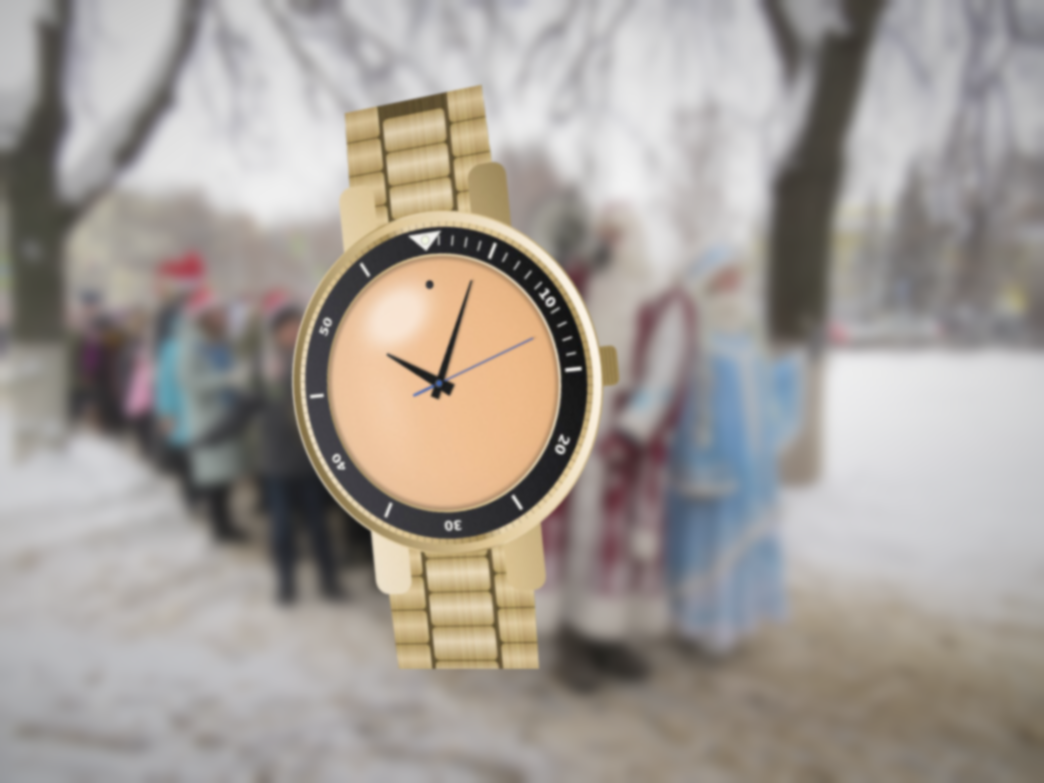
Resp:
h=10 m=4 s=12
